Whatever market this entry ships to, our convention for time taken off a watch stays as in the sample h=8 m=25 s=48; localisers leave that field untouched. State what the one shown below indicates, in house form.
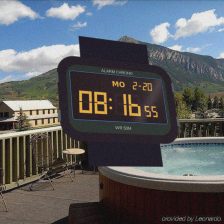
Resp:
h=8 m=16 s=55
